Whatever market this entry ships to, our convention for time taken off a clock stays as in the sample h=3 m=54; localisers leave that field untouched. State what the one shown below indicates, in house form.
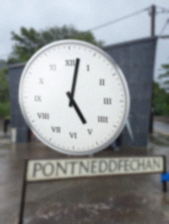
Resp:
h=5 m=2
